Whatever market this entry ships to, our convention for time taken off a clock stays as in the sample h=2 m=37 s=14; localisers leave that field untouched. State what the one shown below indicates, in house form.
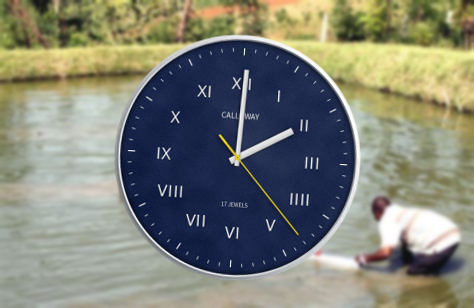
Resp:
h=2 m=0 s=23
